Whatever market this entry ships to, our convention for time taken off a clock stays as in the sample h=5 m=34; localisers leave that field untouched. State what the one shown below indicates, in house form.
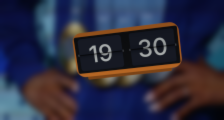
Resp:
h=19 m=30
